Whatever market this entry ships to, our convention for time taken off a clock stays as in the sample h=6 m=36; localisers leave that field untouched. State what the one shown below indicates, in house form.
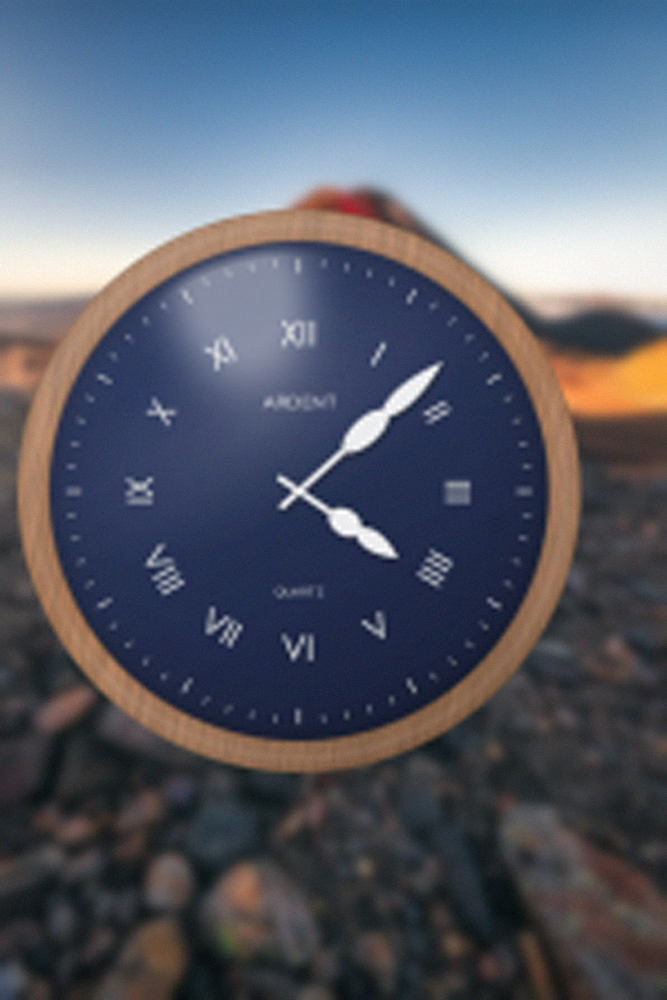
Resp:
h=4 m=8
